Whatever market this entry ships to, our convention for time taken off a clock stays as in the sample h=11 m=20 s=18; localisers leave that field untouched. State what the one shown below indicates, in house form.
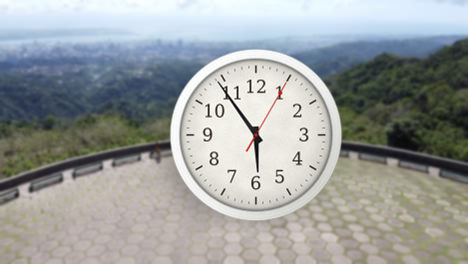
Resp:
h=5 m=54 s=5
